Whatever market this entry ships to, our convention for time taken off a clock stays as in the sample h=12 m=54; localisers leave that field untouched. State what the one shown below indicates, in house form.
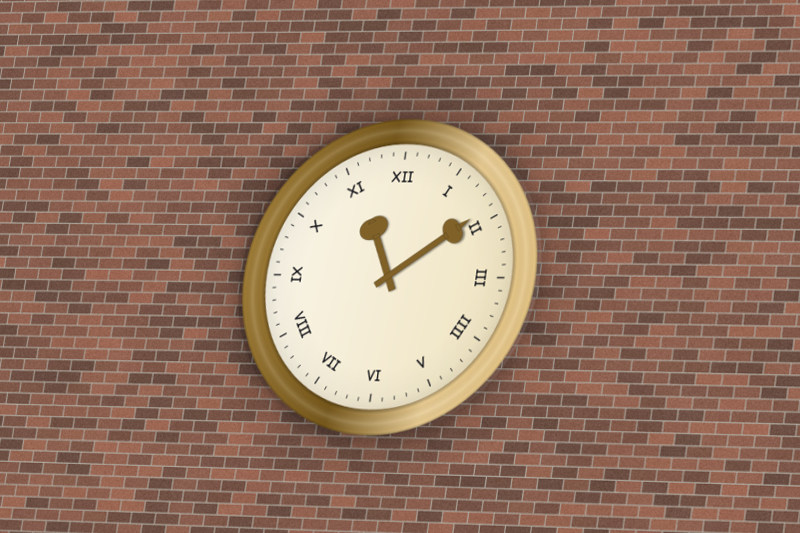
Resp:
h=11 m=9
